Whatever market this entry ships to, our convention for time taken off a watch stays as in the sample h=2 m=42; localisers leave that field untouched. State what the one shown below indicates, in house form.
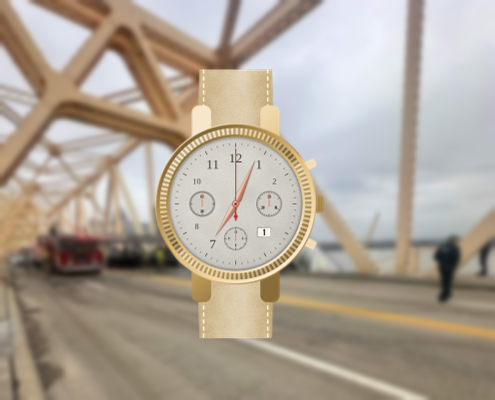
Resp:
h=7 m=4
